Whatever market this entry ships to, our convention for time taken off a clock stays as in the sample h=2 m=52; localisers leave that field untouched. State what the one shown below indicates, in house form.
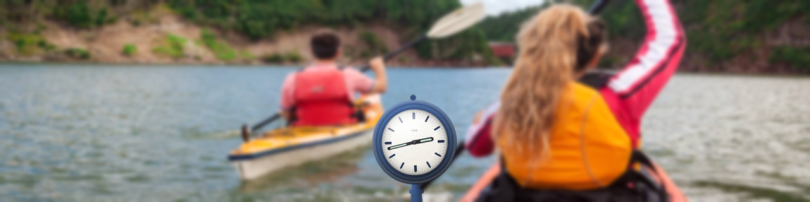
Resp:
h=2 m=43
